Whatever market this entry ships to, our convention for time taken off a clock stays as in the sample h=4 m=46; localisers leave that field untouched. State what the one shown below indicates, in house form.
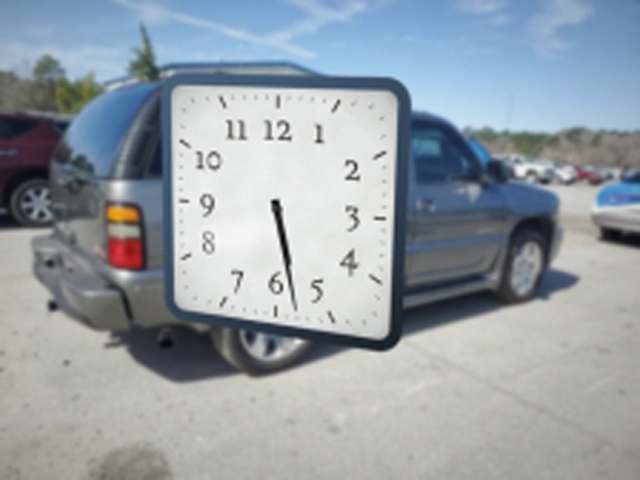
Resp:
h=5 m=28
